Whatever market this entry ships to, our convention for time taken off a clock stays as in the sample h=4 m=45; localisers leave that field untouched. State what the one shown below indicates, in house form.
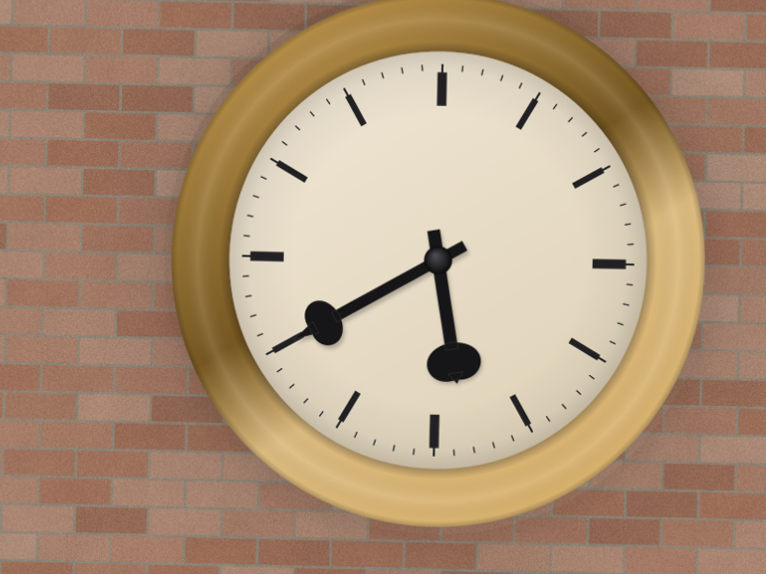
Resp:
h=5 m=40
